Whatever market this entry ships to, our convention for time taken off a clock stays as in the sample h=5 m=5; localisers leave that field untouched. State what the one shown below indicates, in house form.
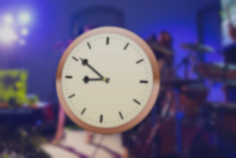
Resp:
h=8 m=51
